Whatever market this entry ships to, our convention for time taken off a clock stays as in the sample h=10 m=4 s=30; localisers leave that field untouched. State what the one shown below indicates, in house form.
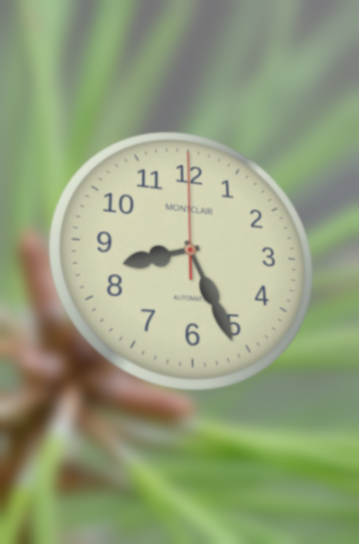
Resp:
h=8 m=26 s=0
